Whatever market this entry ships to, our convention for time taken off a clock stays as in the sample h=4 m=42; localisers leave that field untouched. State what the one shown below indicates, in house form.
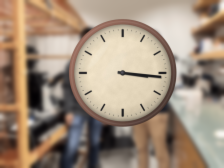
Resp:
h=3 m=16
